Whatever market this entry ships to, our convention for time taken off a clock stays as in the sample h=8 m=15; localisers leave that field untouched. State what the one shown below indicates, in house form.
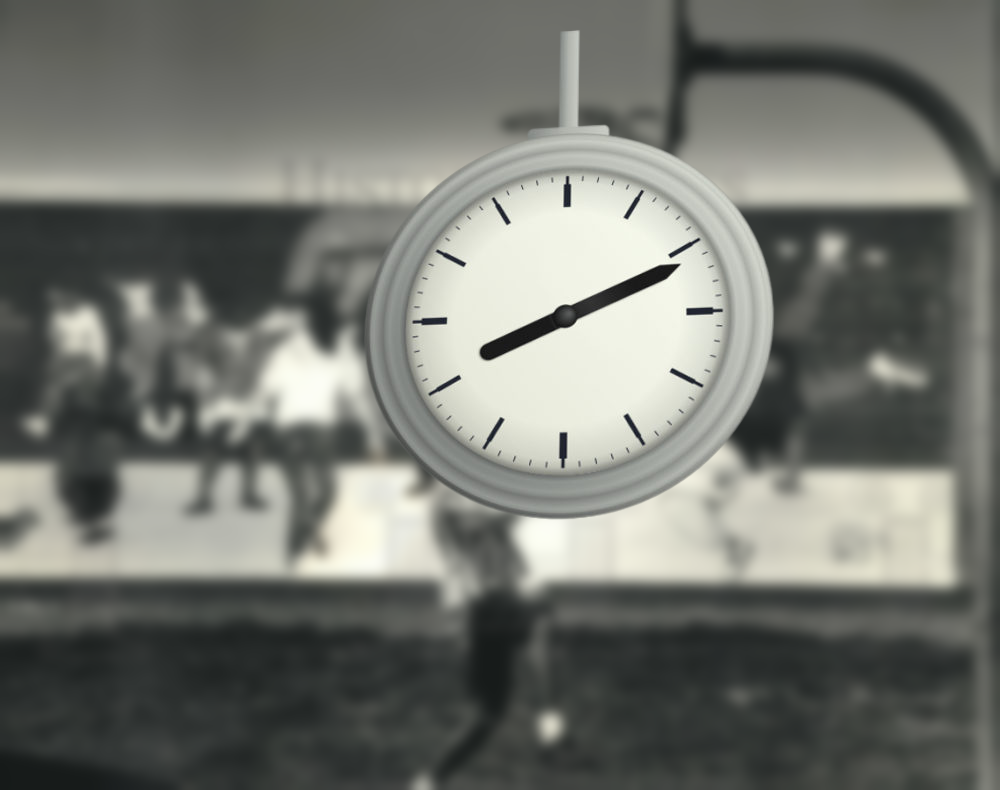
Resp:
h=8 m=11
